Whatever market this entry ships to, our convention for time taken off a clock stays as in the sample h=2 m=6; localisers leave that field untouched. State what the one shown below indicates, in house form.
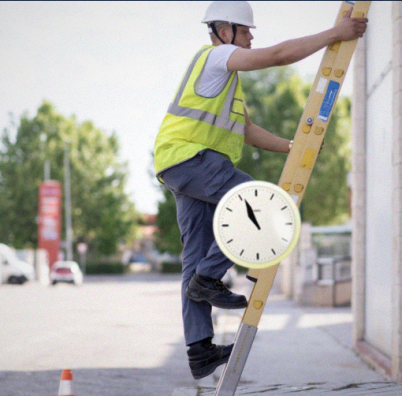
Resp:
h=10 m=56
